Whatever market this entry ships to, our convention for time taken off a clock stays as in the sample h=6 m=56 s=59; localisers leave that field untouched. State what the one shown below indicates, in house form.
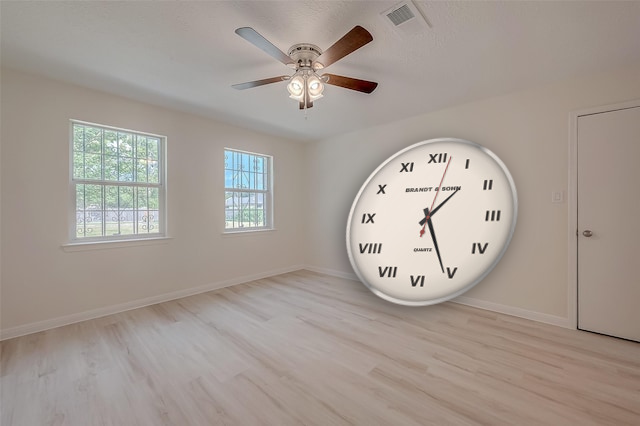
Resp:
h=1 m=26 s=2
